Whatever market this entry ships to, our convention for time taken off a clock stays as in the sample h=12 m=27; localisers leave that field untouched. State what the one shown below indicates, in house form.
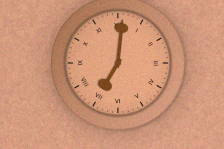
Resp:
h=7 m=1
